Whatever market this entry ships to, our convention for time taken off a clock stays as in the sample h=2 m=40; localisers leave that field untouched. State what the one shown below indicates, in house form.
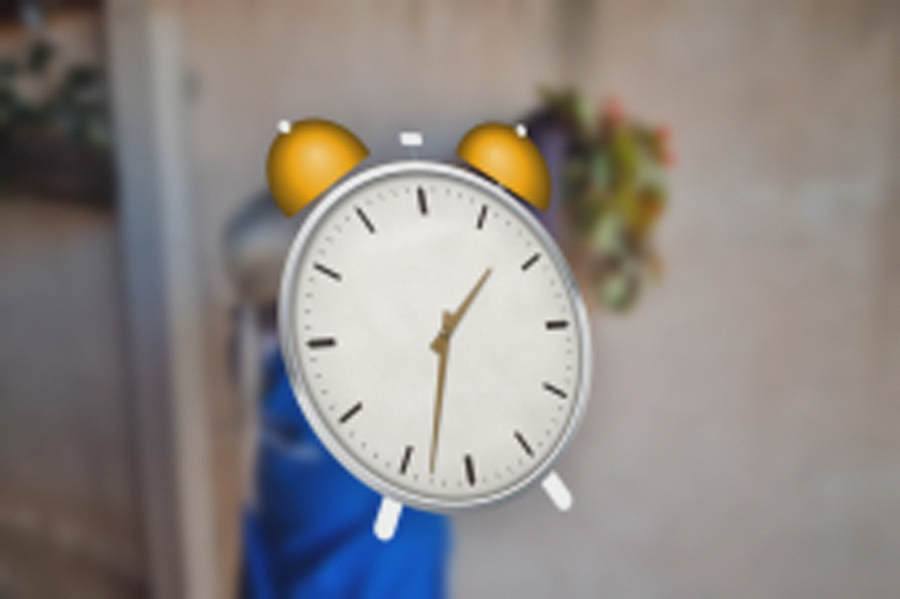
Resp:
h=1 m=33
